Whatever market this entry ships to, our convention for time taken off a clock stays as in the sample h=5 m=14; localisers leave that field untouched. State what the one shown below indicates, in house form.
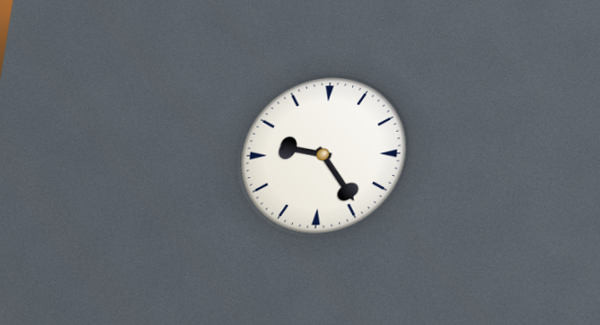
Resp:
h=9 m=24
